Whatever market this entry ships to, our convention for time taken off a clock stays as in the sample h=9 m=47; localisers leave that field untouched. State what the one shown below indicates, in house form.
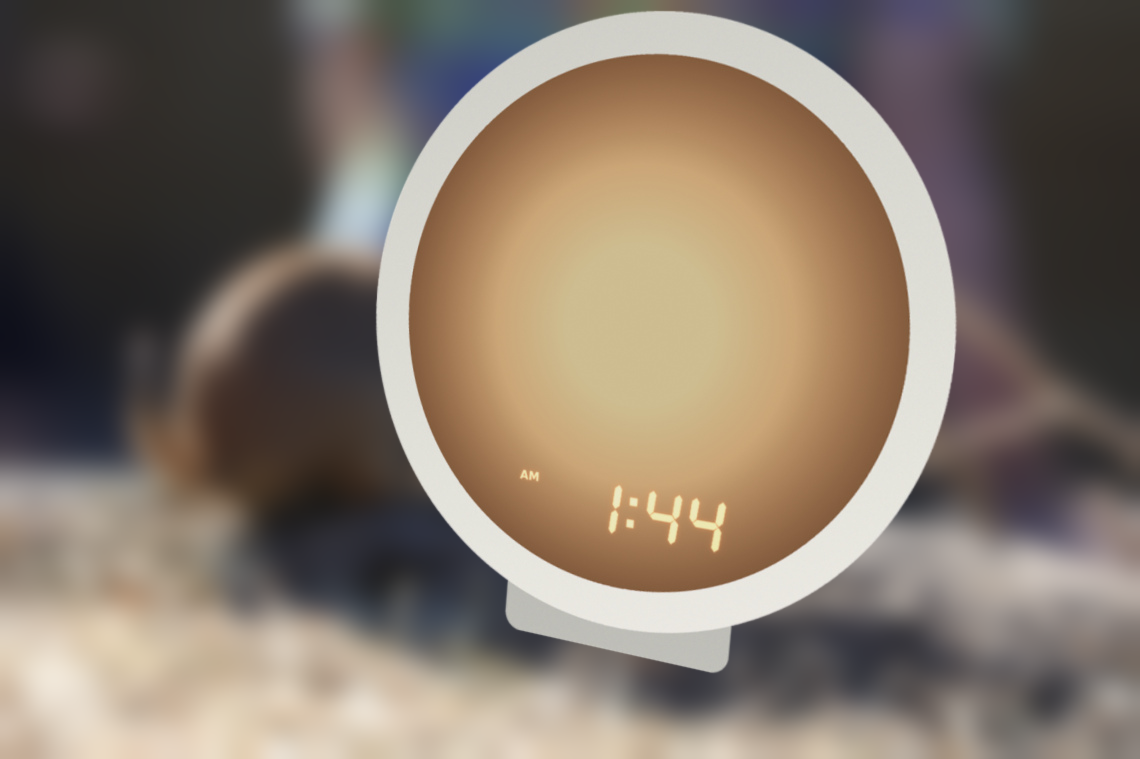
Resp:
h=1 m=44
